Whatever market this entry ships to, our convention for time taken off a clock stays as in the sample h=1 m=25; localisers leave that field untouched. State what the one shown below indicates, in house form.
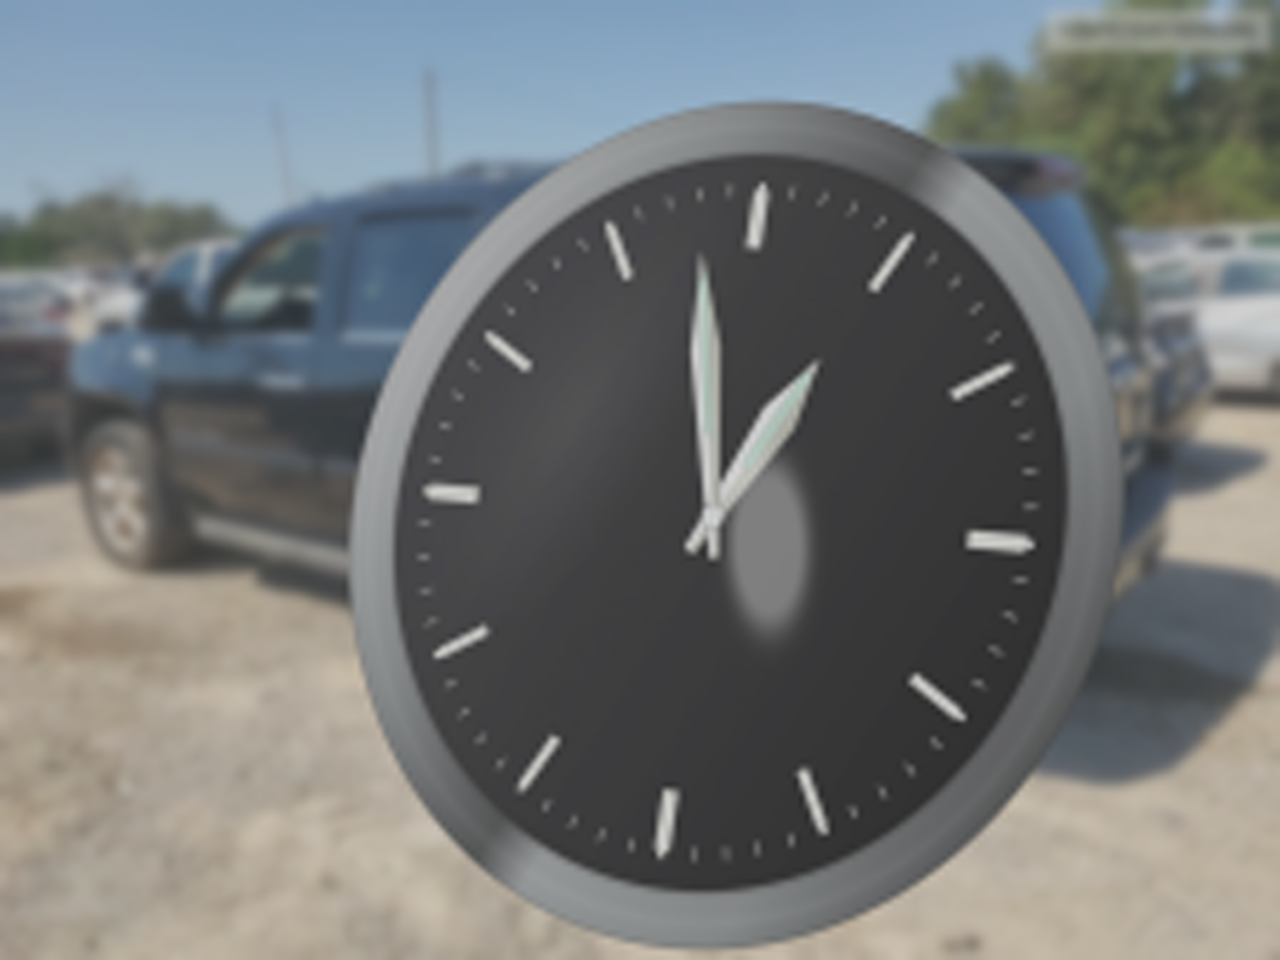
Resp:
h=12 m=58
